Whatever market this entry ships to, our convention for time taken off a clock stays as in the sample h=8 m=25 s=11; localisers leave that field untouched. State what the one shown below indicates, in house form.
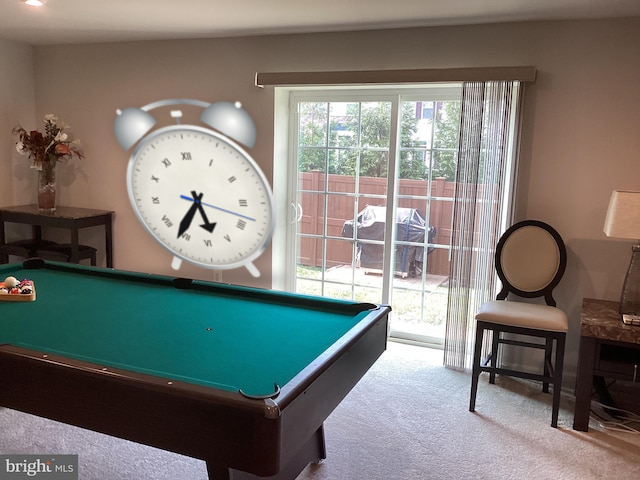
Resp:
h=5 m=36 s=18
